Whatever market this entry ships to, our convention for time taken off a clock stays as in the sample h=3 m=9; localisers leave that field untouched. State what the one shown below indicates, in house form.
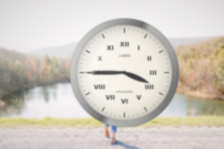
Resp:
h=3 m=45
